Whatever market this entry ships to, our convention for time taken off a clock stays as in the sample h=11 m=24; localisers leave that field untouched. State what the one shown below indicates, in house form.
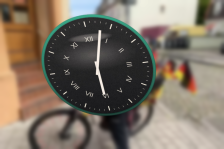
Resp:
h=6 m=3
